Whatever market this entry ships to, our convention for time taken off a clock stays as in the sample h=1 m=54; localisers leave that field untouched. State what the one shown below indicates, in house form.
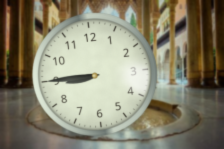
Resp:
h=8 m=45
